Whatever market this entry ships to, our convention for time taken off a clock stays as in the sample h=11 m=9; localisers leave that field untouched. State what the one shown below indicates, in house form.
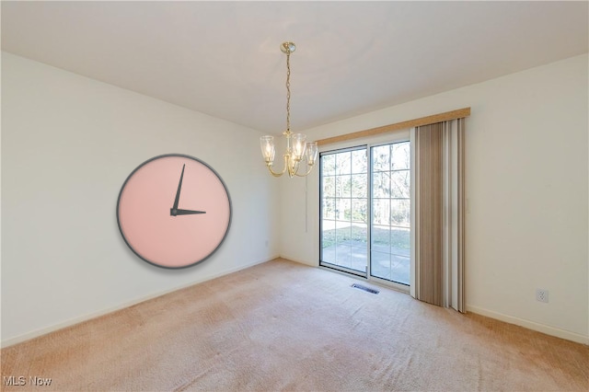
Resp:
h=3 m=2
